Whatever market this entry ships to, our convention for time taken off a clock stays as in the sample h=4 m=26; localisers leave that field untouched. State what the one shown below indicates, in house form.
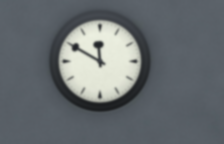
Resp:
h=11 m=50
